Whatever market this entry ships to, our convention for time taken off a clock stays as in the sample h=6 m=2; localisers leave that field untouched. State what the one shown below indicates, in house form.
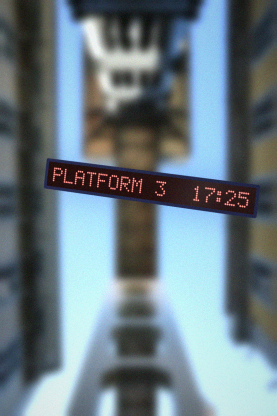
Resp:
h=17 m=25
